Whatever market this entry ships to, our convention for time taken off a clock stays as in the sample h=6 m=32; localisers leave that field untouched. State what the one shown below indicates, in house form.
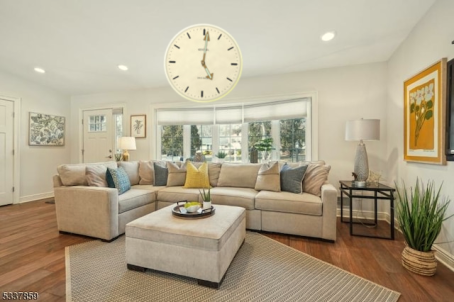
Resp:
h=5 m=1
